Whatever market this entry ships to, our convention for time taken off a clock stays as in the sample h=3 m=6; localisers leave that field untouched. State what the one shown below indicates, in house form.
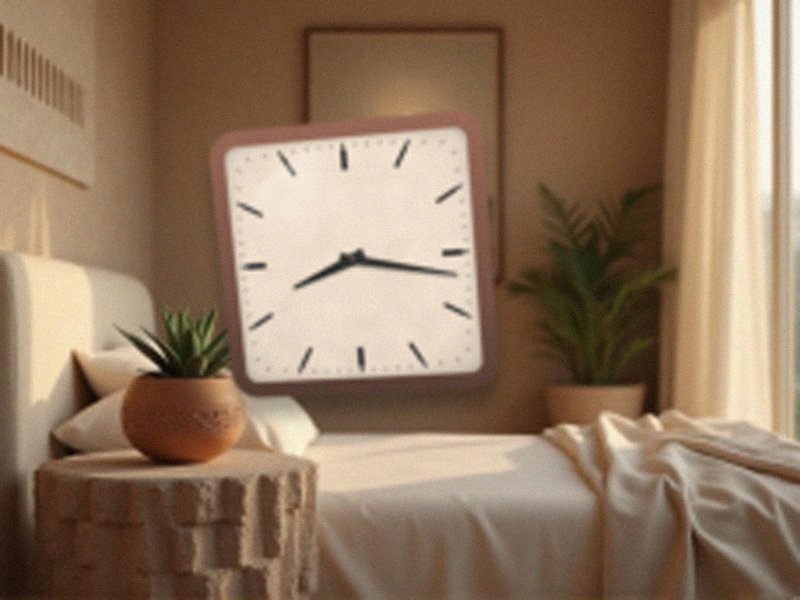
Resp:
h=8 m=17
